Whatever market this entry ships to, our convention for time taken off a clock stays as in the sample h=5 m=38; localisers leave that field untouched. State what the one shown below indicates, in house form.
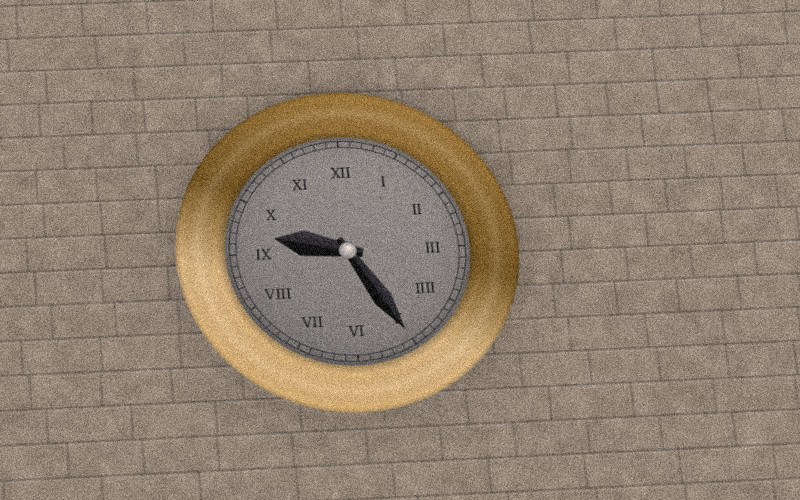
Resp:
h=9 m=25
